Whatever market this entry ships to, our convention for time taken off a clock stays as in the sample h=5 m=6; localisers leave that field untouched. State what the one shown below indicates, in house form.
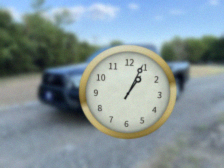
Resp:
h=1 m=4
